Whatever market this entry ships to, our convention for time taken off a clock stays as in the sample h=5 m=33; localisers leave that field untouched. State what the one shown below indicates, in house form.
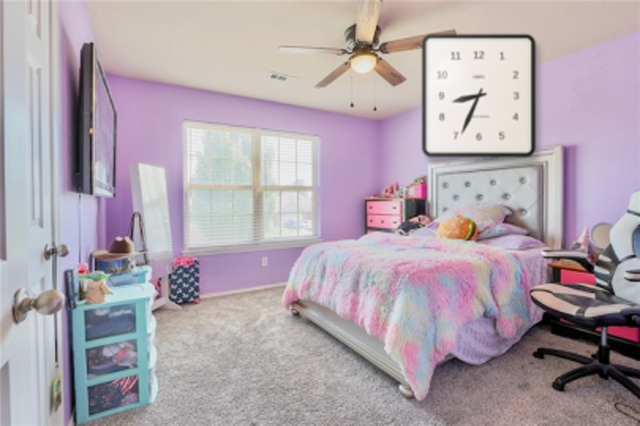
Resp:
h=8 m=34
